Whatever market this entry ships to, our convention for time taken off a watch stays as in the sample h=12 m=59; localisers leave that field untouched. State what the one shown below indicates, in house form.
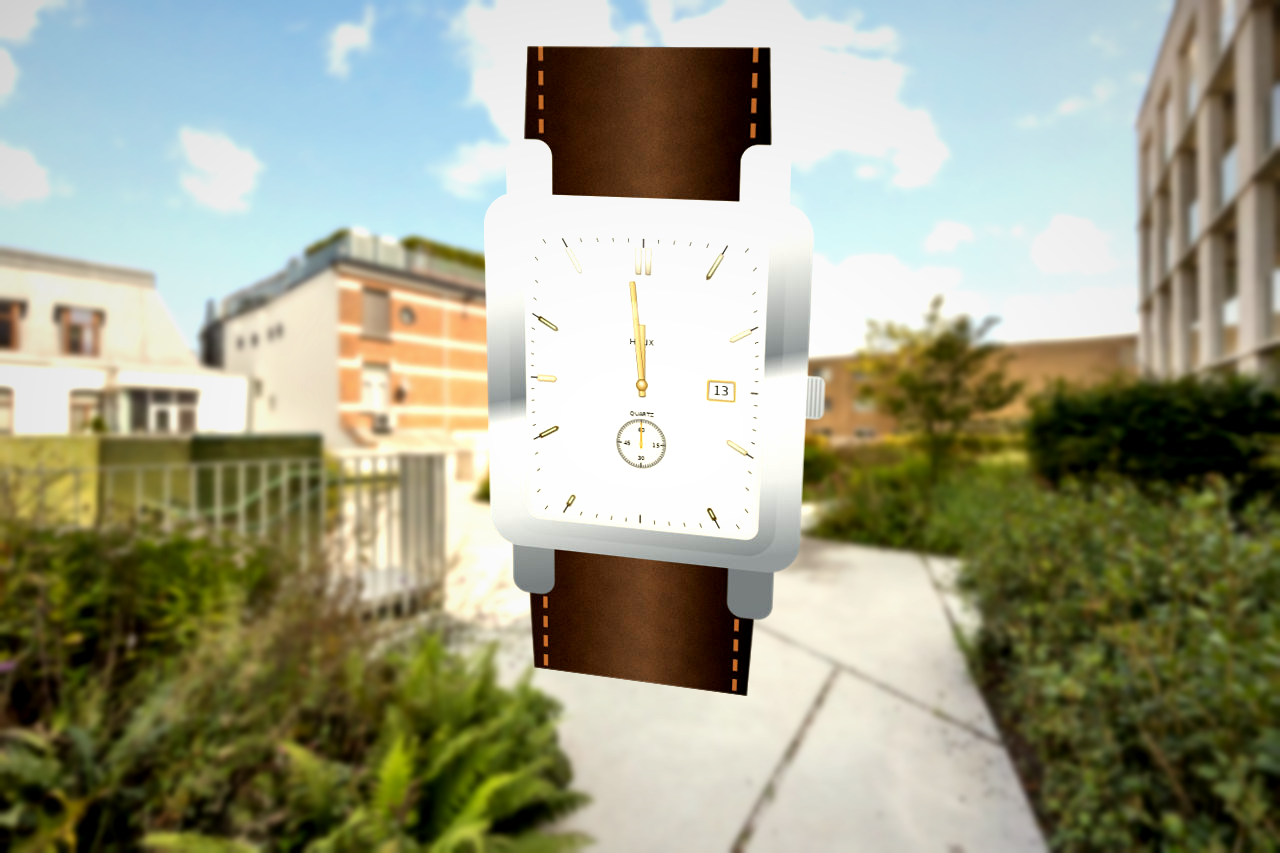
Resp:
h=11 m=59
